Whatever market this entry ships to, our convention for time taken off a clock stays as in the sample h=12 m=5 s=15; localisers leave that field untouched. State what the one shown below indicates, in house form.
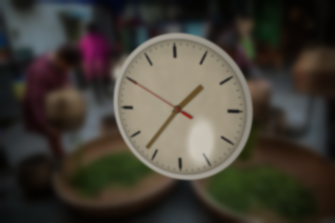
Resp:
h=1 m=36 s=50
